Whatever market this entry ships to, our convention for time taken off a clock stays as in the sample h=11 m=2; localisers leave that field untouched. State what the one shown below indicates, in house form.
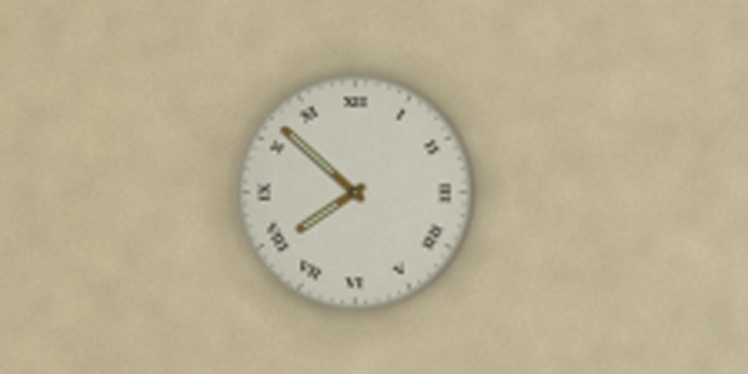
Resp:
h=7 m=52
